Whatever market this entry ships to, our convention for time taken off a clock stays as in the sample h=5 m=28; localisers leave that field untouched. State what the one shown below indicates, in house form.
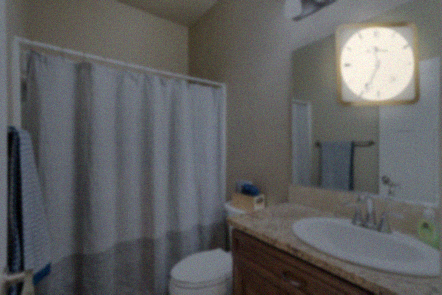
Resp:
h=11 m=34
